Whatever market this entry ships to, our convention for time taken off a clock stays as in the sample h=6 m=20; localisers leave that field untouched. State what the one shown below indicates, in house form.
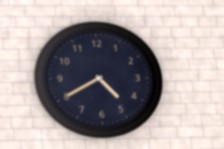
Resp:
h=4 m=40
